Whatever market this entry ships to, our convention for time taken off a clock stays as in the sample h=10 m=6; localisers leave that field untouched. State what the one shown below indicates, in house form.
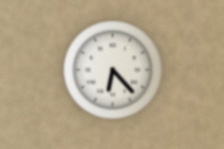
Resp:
h=6 m=23
